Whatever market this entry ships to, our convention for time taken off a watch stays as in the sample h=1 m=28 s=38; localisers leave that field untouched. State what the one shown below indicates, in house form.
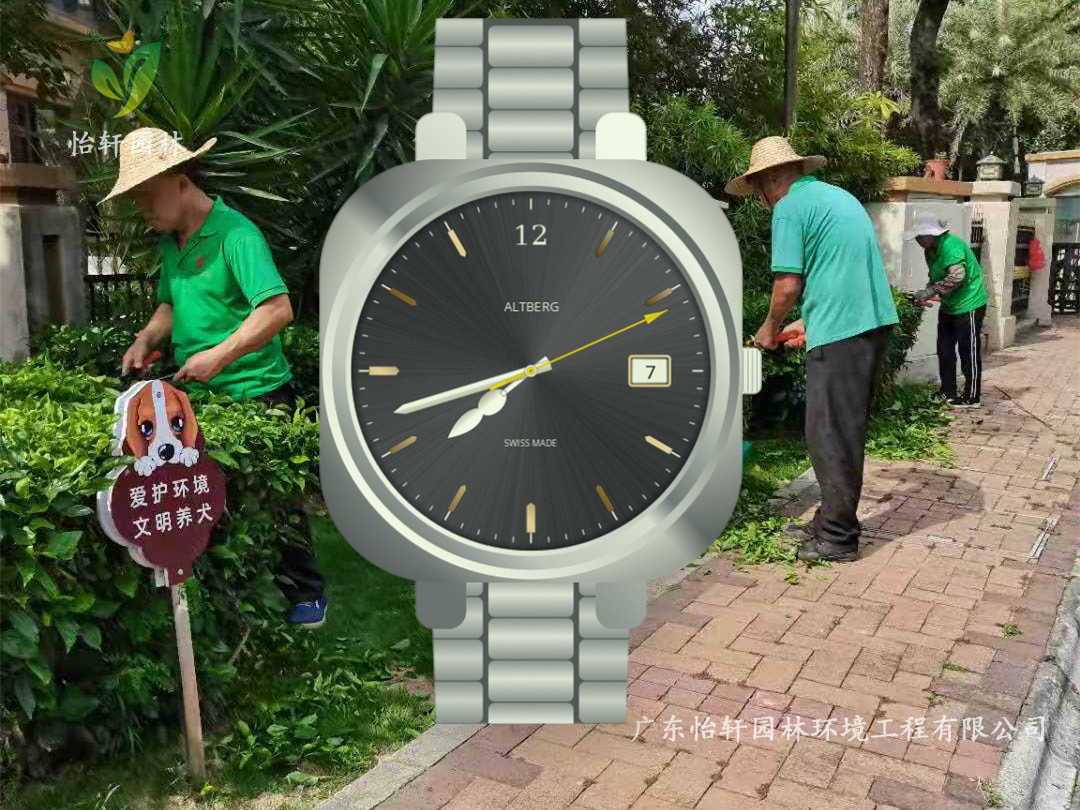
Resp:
h=7 m=42 s=11
